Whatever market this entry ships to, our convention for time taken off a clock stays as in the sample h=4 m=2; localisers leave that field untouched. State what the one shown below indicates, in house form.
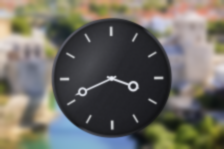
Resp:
h=3 m=41
